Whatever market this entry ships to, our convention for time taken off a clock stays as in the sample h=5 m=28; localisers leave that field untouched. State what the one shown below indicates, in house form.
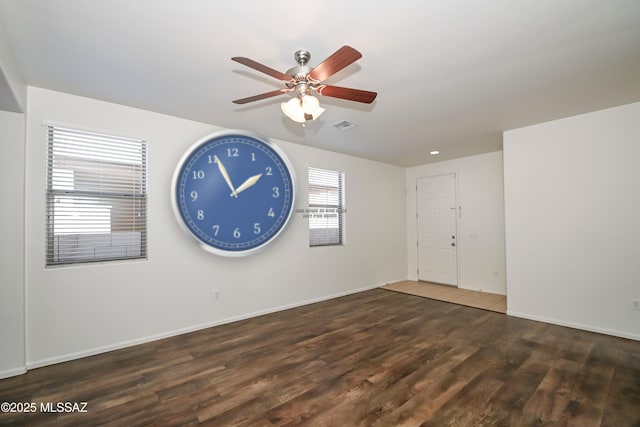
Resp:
h=1 m=56
